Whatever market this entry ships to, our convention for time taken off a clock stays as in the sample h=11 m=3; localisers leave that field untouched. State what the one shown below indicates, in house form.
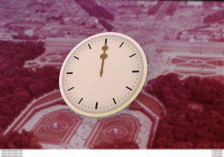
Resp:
h=12 m=0
